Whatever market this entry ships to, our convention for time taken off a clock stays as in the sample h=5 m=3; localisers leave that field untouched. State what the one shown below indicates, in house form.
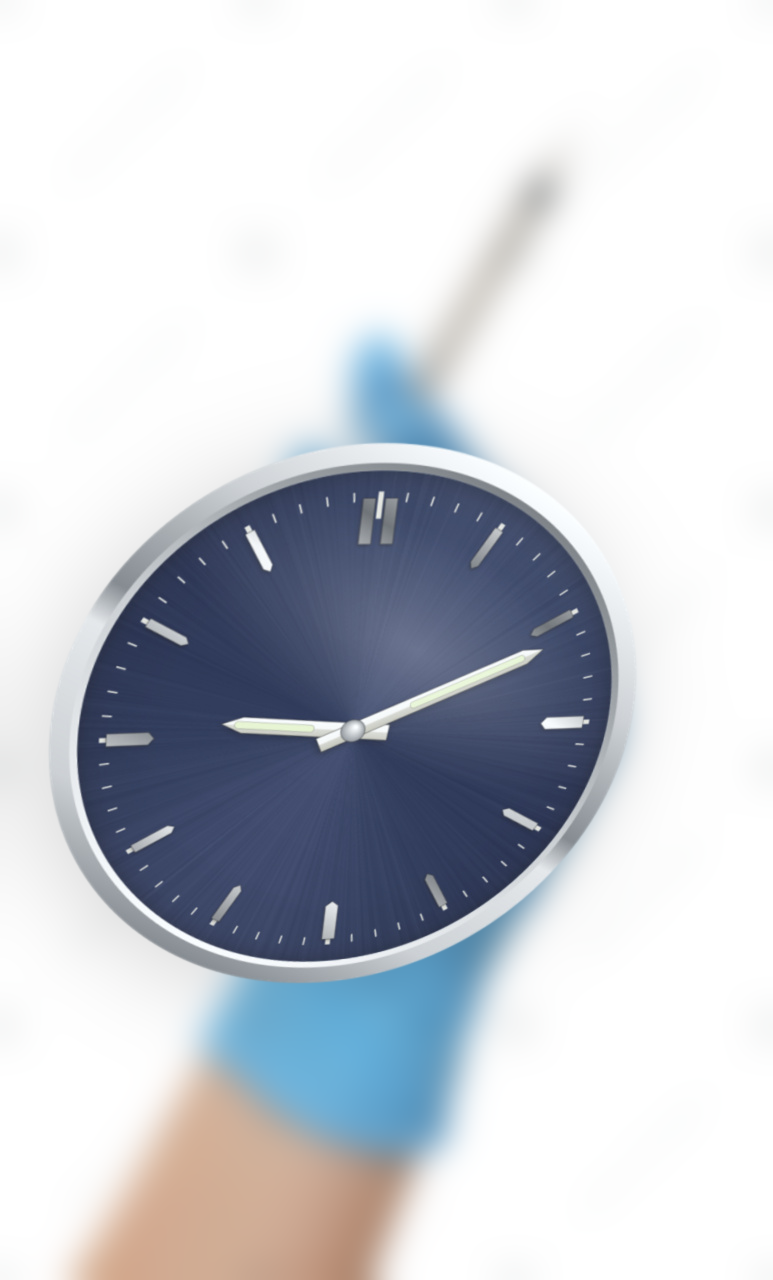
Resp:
h=9 m=11
